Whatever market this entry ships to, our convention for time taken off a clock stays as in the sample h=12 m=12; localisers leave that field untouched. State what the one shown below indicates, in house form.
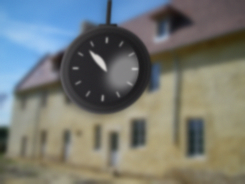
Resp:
h=10 m=53
